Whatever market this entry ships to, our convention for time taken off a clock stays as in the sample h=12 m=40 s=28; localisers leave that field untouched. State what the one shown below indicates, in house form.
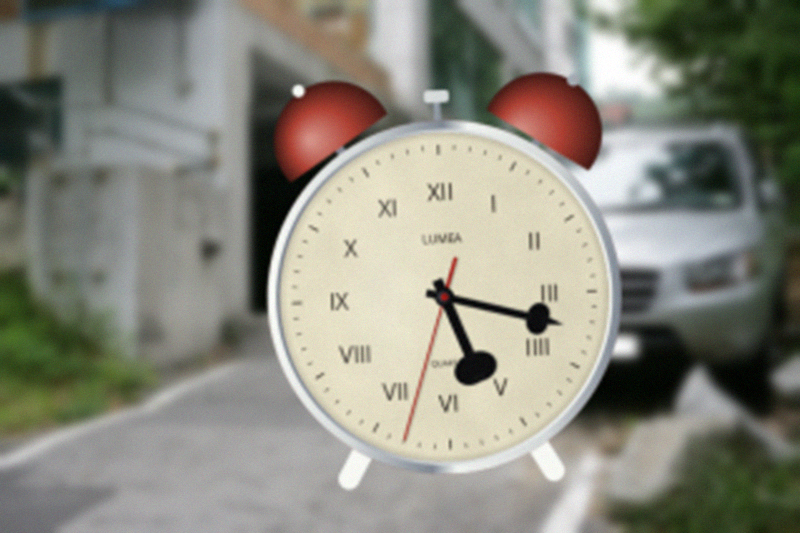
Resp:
h=5 m=17 s=33
